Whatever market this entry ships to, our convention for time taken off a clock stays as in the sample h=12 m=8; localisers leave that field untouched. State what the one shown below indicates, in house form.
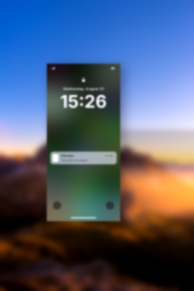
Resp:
h=15 m=26
